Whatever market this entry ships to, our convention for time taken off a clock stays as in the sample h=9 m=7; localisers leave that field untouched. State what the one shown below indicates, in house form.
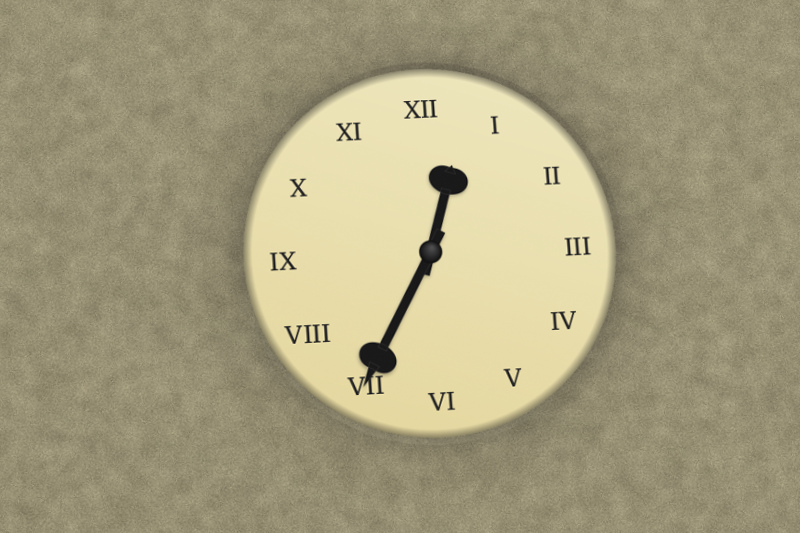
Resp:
h=12 m=35
